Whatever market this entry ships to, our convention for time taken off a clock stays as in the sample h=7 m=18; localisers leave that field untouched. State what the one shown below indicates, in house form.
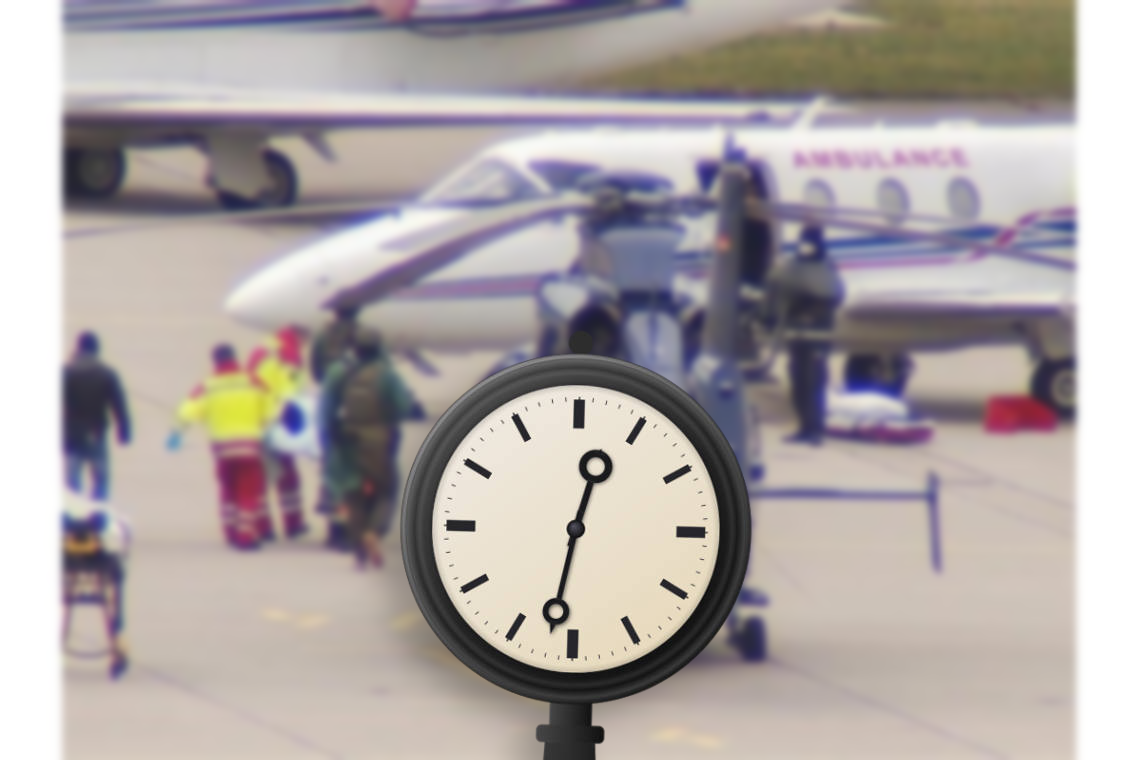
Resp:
h=12 m=32
